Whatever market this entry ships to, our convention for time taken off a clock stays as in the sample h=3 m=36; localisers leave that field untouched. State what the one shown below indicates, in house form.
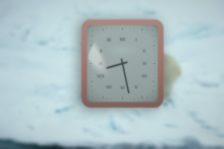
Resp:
h=8 m=28
